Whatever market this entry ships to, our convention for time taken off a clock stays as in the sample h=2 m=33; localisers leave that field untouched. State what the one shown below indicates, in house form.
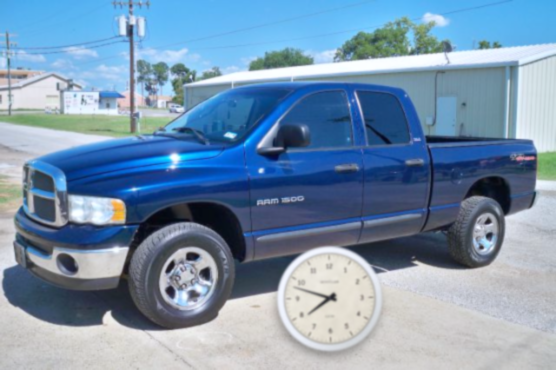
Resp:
h=7 m=48
